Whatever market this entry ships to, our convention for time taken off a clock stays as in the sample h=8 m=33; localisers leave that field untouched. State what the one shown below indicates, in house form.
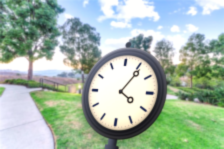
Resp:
h=4 m=6
